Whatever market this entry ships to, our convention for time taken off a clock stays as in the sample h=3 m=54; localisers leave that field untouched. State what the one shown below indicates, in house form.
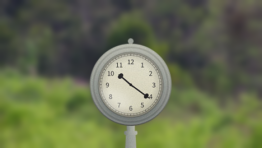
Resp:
h=10 m=21
